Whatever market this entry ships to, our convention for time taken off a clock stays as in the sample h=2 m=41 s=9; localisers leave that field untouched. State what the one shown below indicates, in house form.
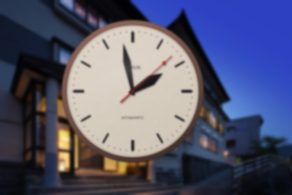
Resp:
h=1 m=58 s=8
